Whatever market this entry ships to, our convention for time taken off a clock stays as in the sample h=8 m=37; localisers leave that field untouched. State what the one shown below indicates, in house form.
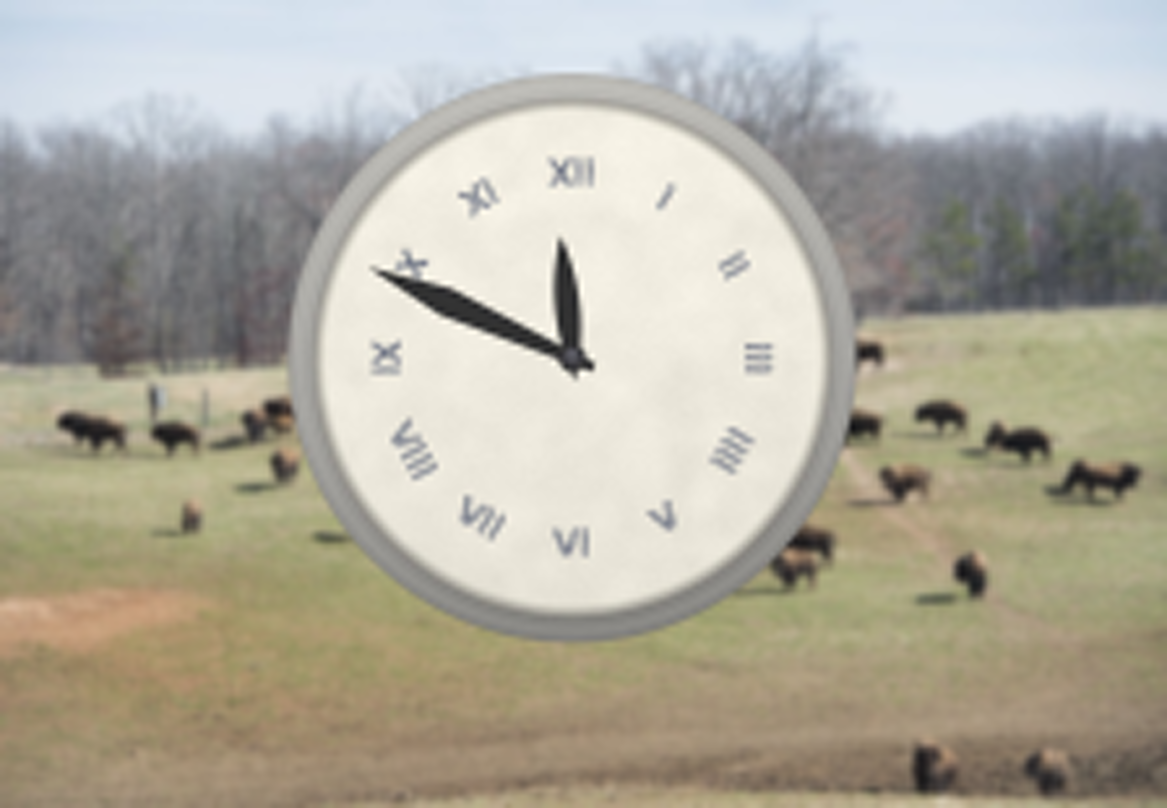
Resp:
h=11 m=49
